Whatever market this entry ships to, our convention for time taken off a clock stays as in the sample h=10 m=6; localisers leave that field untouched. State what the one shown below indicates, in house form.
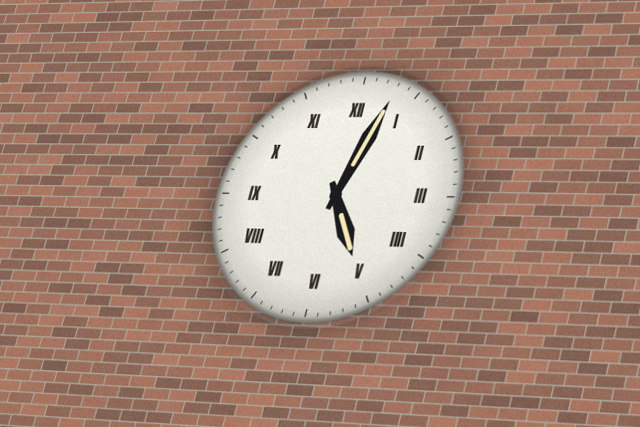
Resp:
h=5 m=3
